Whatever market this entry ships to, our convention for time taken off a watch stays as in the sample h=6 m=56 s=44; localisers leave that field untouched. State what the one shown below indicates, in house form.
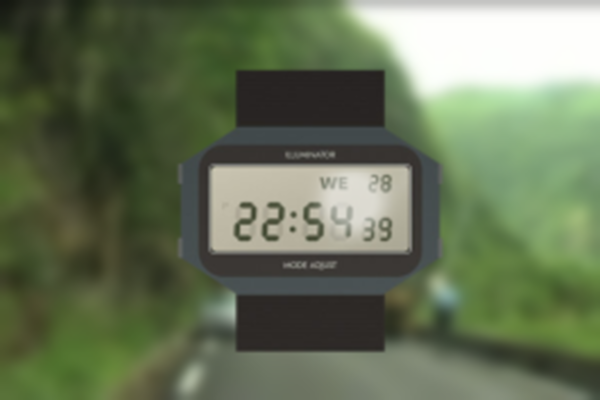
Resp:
h=22 m=54 s=39
